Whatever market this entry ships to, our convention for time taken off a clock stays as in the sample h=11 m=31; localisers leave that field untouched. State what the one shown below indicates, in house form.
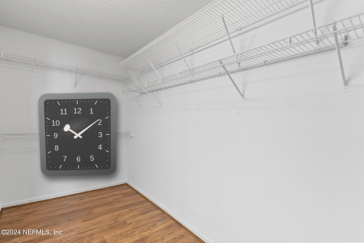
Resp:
h=10 m=9
